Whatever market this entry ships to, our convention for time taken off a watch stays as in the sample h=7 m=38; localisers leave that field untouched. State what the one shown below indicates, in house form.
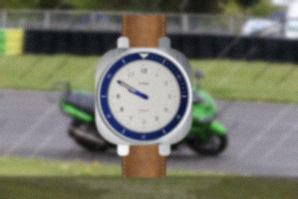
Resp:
h=9 m=50
